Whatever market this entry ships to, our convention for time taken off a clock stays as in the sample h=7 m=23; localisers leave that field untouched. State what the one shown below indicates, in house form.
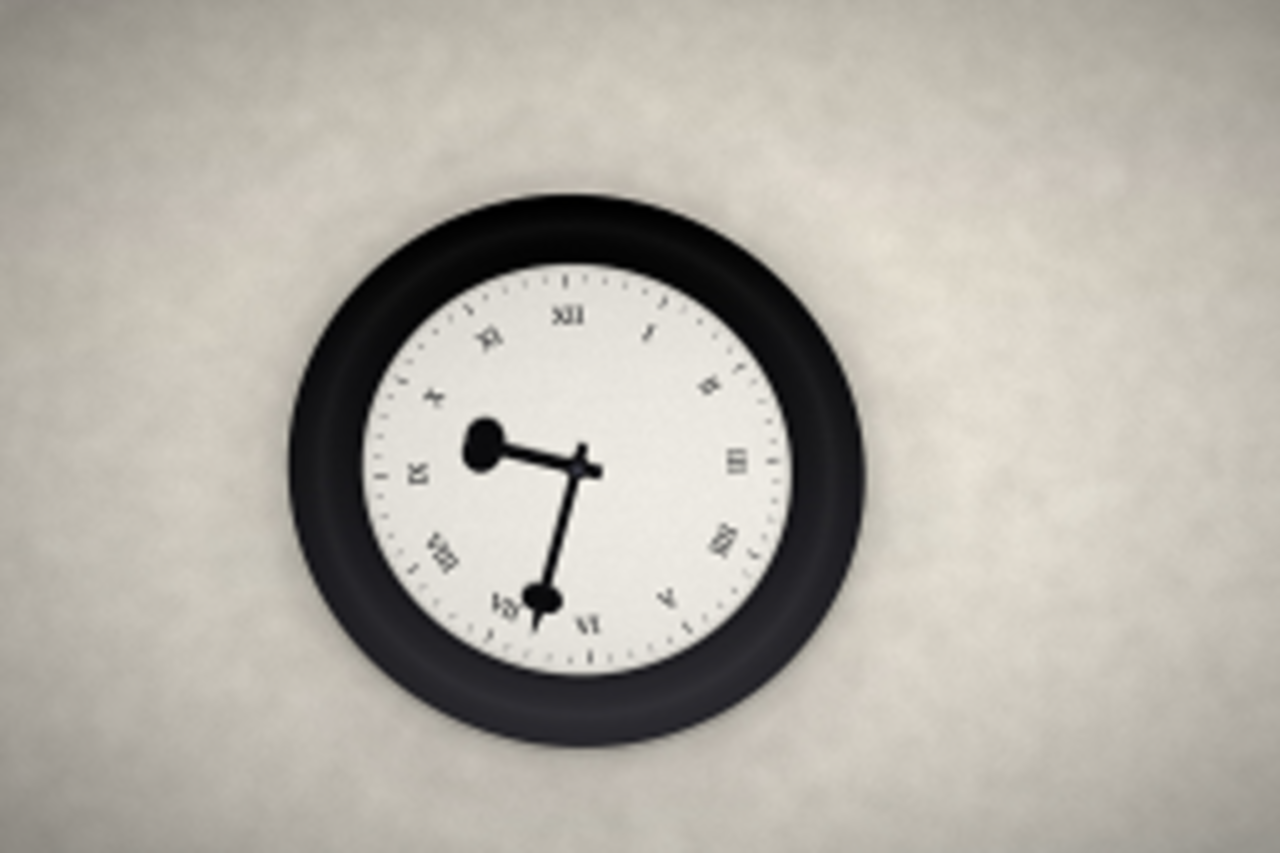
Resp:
h=9 m=33
